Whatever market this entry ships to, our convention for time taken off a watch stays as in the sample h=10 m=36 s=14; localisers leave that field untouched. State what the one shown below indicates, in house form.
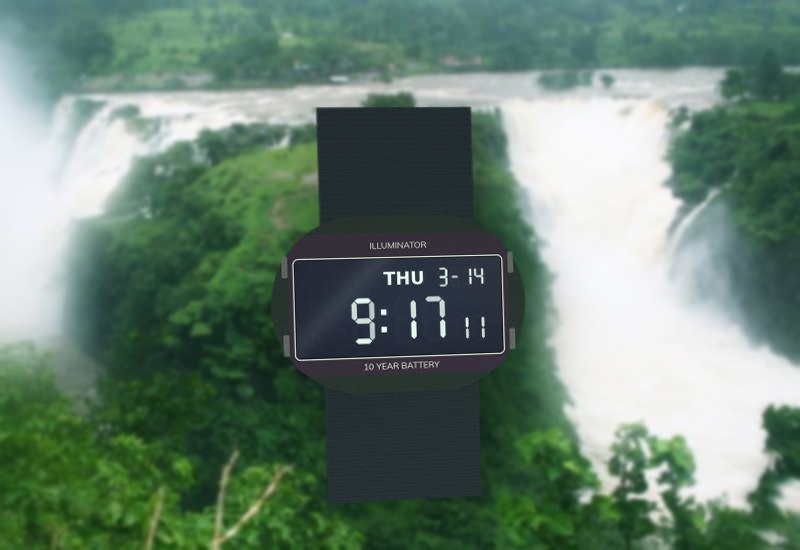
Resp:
h=9 m=17 s=11
